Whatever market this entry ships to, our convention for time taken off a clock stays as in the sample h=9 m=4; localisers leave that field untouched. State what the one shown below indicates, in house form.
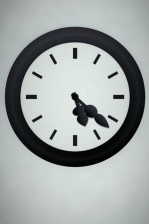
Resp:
h=5 m=22
